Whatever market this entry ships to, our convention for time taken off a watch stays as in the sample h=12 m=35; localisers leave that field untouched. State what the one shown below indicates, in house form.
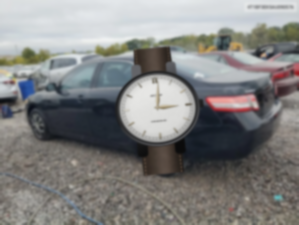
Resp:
h=3 m=1
